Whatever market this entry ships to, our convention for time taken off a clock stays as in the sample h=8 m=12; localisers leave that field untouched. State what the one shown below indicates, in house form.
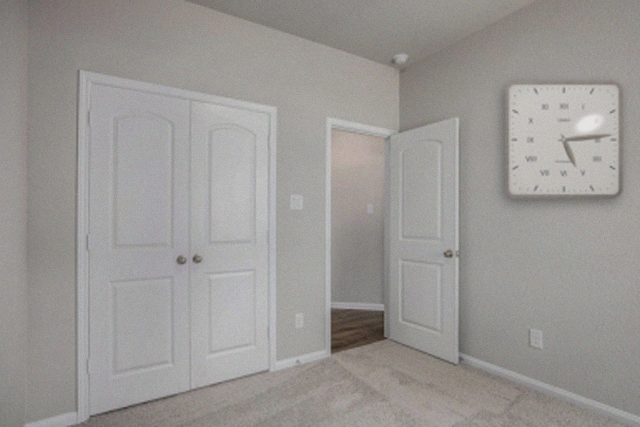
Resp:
h=5 m=14
